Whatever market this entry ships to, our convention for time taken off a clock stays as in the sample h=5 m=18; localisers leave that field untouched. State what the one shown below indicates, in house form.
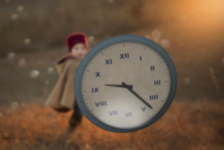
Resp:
h=9 m=23
